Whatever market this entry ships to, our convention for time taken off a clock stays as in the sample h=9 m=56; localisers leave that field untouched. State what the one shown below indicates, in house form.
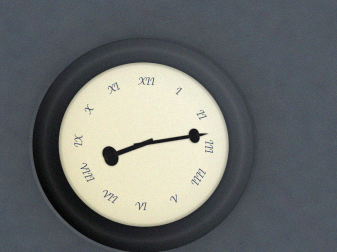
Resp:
h=8 m=13
